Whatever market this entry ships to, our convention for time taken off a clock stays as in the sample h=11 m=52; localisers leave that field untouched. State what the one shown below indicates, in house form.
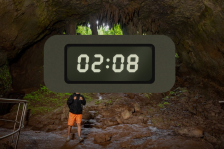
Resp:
h=2 m=8
